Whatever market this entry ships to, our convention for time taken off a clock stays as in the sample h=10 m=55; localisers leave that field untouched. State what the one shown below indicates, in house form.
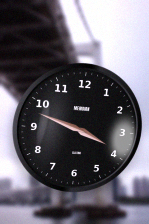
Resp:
h=3 m=48
